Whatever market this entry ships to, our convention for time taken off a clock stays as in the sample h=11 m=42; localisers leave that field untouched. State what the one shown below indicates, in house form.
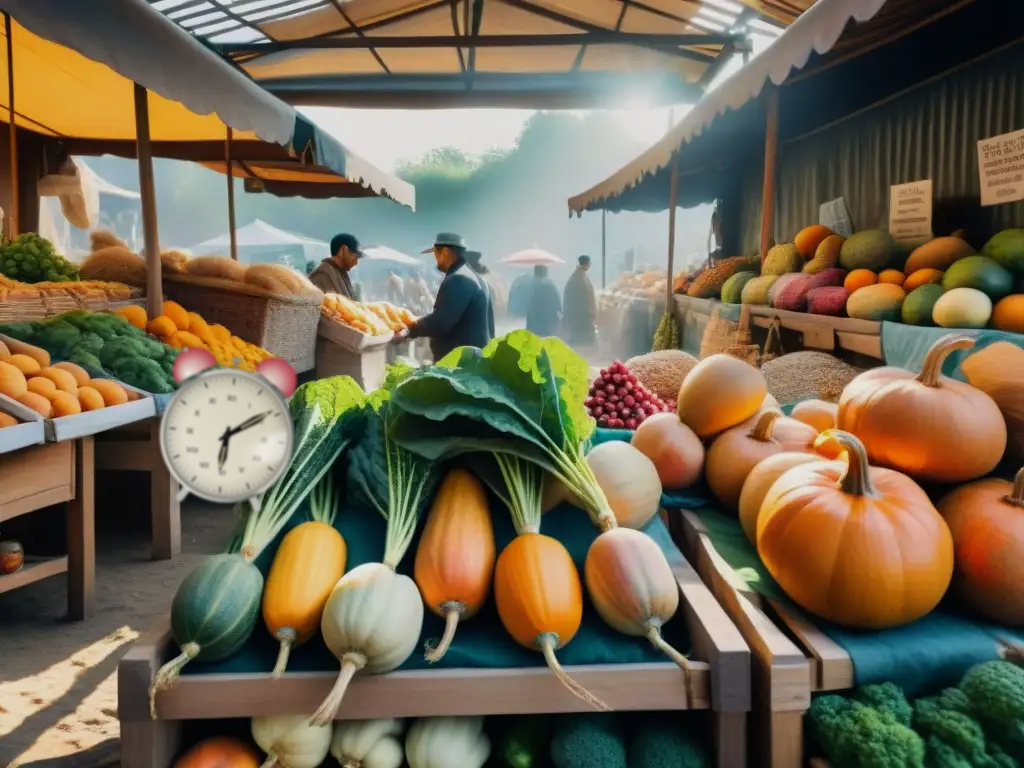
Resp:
h=6 m=9
